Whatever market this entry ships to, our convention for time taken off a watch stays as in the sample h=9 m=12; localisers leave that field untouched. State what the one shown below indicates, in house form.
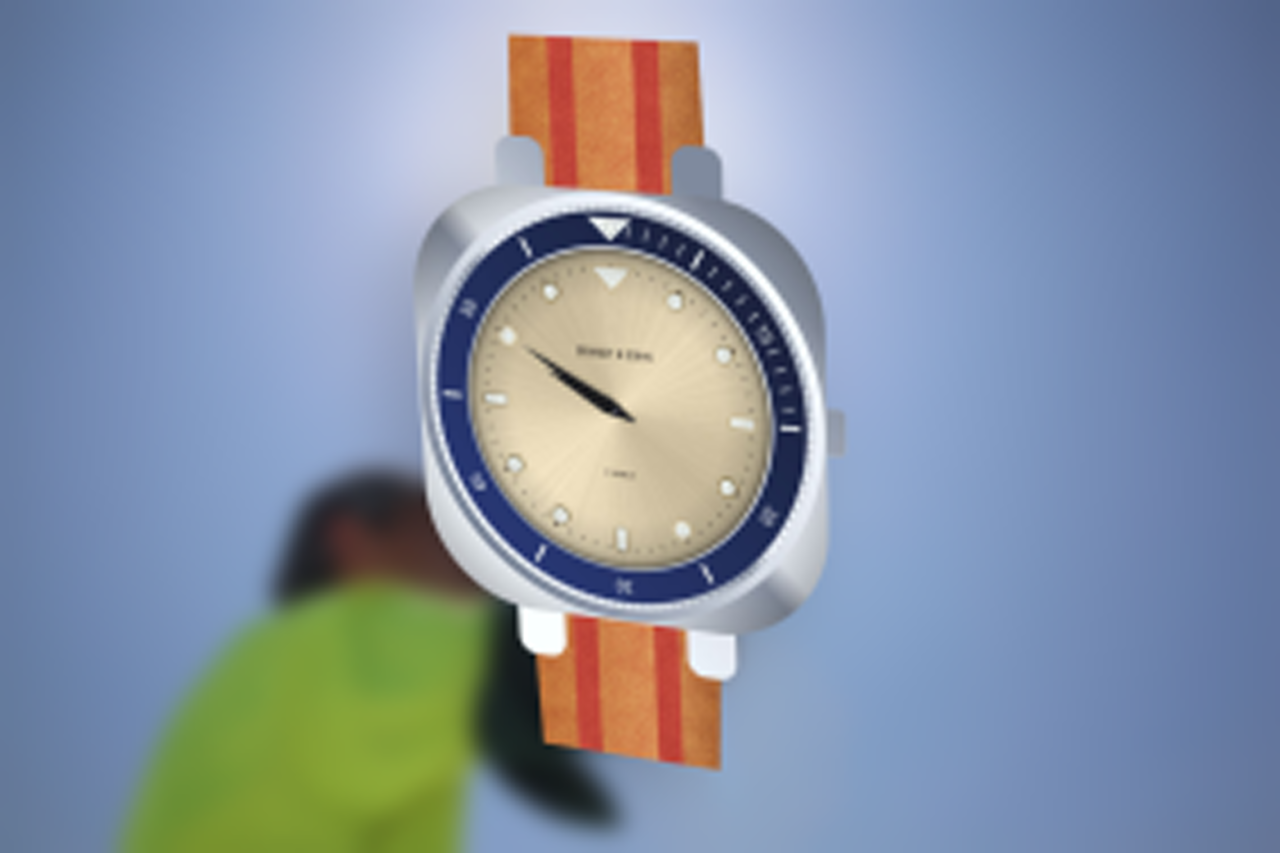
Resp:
h=9 m=50
